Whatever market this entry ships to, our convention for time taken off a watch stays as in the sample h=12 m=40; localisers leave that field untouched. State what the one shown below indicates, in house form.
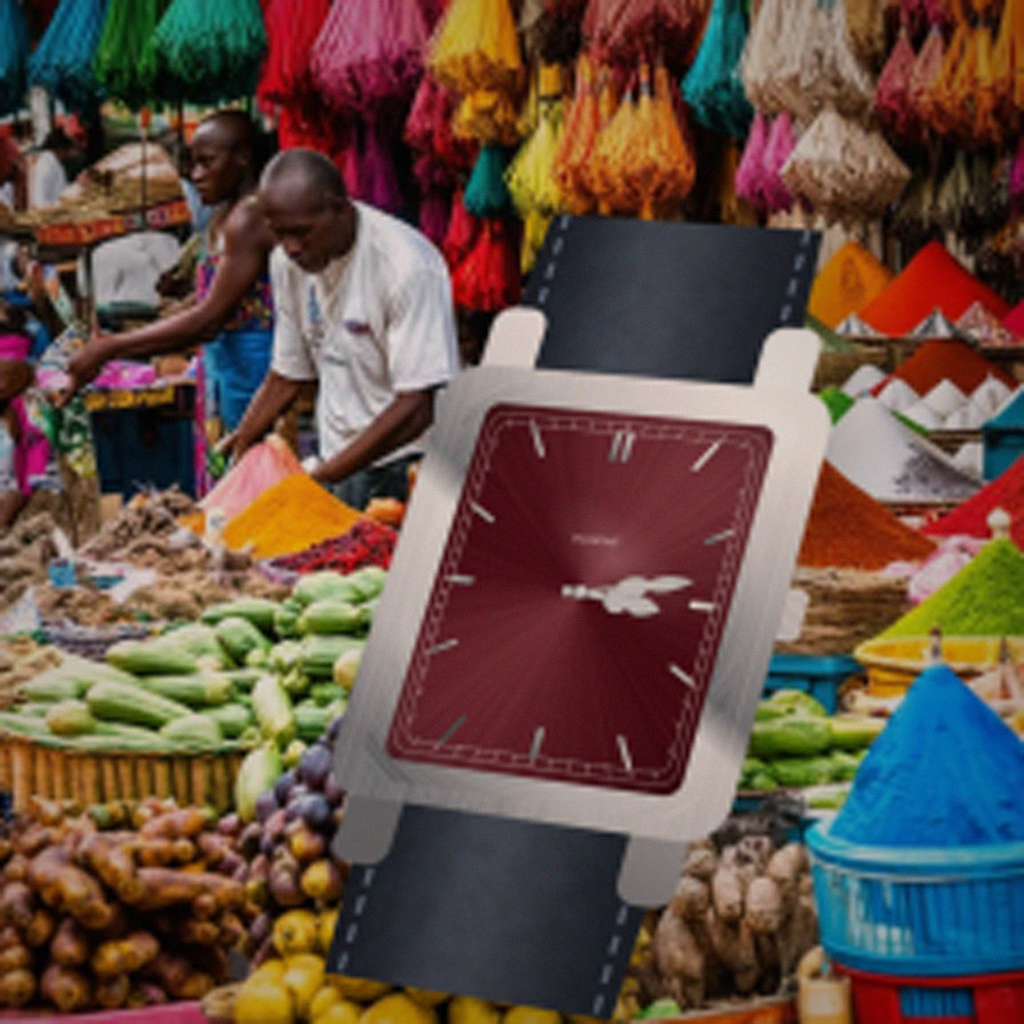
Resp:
h=3 m=13
